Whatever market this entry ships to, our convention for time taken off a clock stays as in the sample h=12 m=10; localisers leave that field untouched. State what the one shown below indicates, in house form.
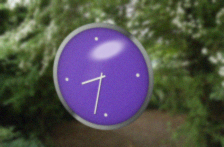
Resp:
h=8 m=33
